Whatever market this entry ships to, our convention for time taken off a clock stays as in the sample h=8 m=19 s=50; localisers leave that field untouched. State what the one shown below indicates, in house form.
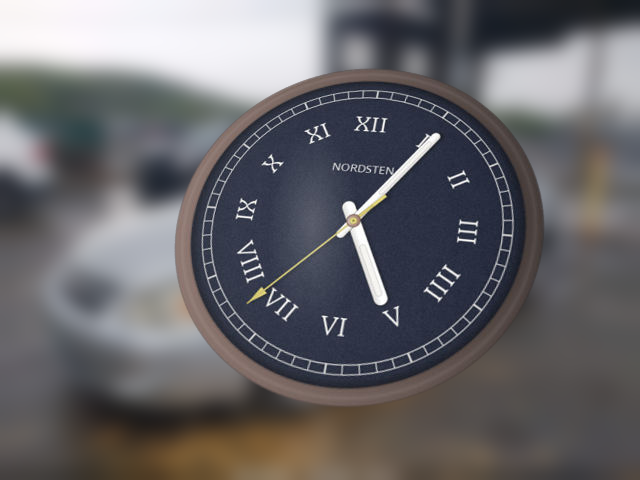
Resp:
h=5 m=5 s=37
